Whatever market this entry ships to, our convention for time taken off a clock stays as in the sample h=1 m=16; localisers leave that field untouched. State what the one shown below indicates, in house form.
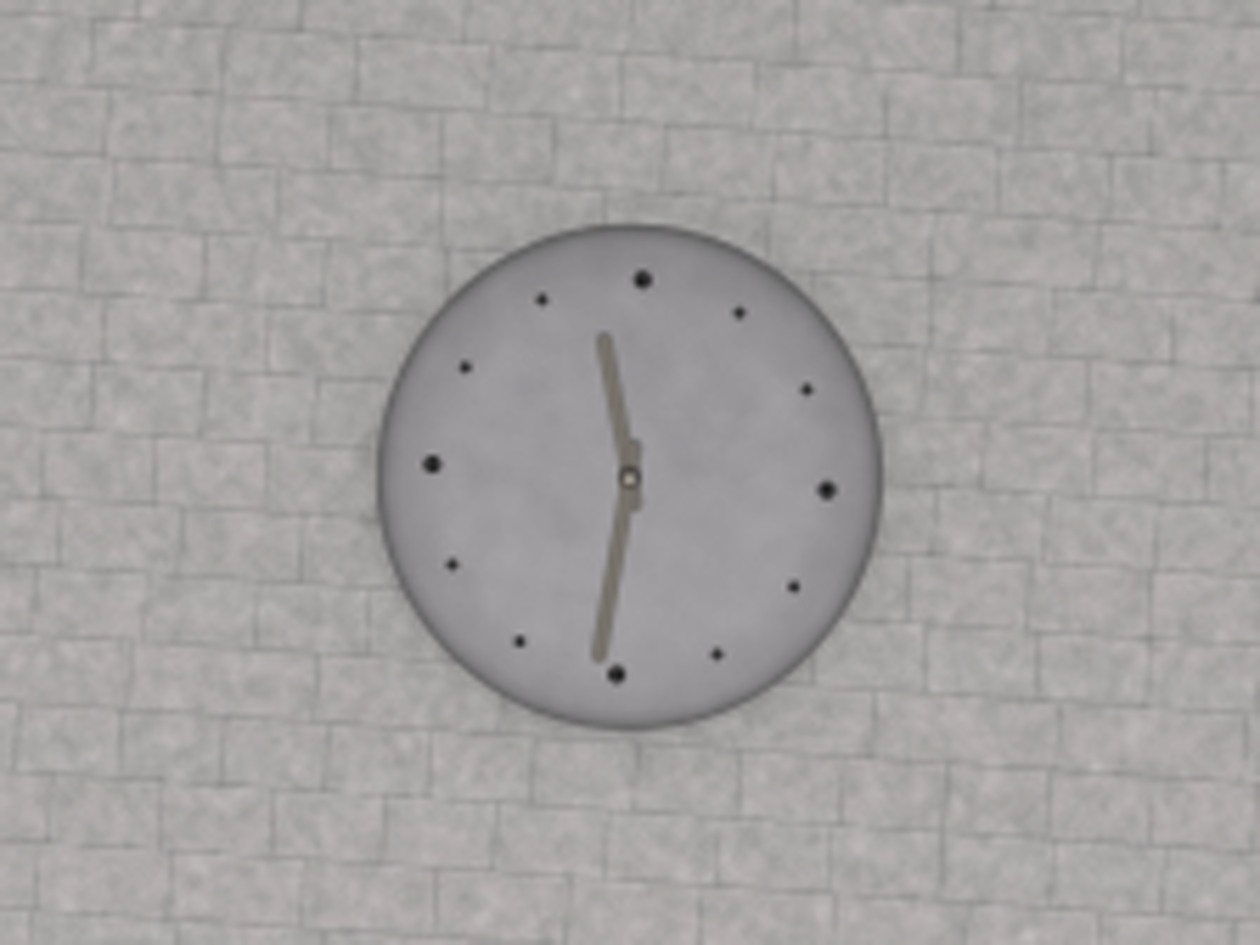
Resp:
h=11 m=31
